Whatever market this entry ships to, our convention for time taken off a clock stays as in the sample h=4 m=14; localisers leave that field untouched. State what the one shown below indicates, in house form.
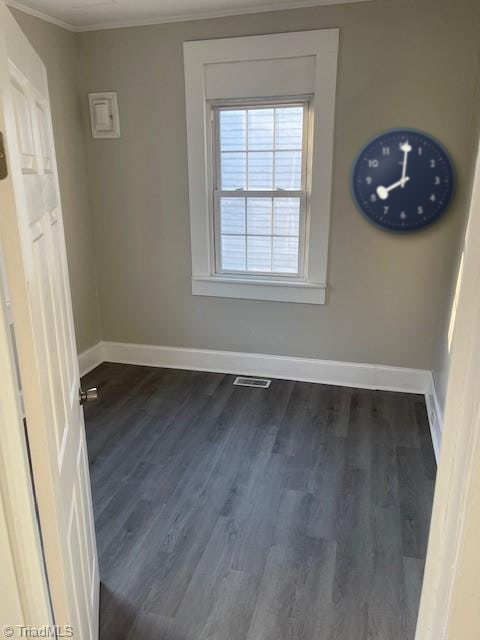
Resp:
h=8 m=1
